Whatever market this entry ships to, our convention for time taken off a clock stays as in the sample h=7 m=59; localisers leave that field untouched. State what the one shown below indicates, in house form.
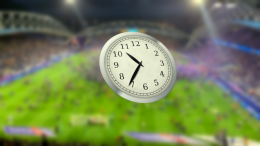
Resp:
h=10 m=36
